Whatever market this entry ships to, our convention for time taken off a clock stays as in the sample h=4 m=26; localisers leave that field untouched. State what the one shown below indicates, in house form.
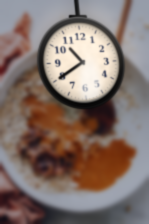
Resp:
h=10 m=40
